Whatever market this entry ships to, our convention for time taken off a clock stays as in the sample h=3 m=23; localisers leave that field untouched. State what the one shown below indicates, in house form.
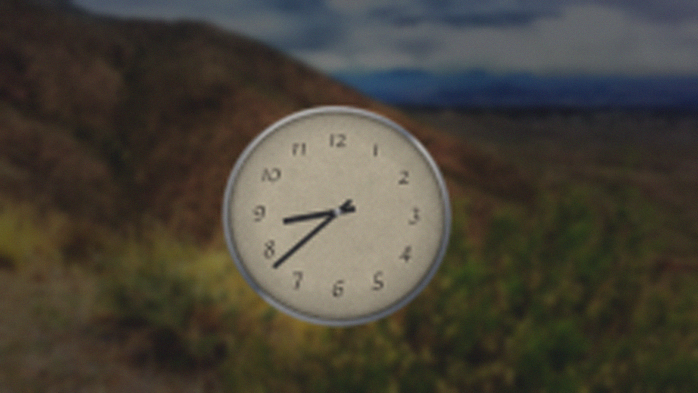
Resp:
h=8 m=38
